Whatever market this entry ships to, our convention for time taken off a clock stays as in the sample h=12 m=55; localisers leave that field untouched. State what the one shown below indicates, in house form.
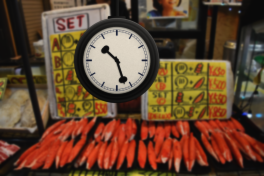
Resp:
h=10 m=27
